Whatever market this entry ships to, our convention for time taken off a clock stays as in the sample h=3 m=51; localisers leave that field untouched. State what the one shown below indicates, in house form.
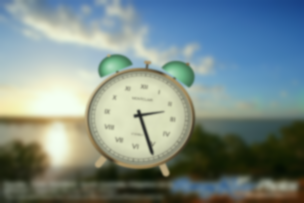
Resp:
h=2 m=26
